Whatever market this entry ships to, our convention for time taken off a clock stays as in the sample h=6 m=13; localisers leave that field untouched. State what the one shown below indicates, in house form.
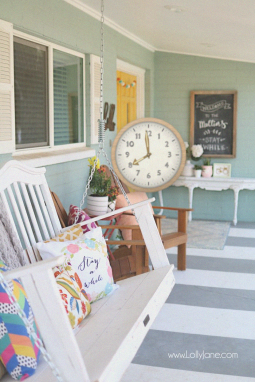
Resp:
h=7 m=59
